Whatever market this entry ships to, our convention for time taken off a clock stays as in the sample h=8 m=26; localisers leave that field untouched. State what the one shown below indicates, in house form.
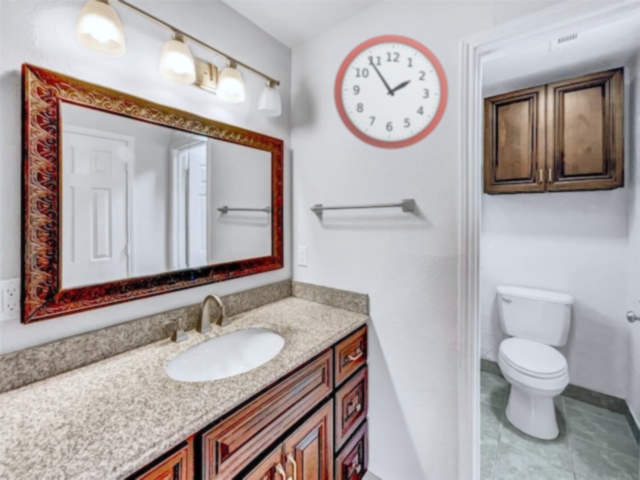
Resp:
h=1 m=54
